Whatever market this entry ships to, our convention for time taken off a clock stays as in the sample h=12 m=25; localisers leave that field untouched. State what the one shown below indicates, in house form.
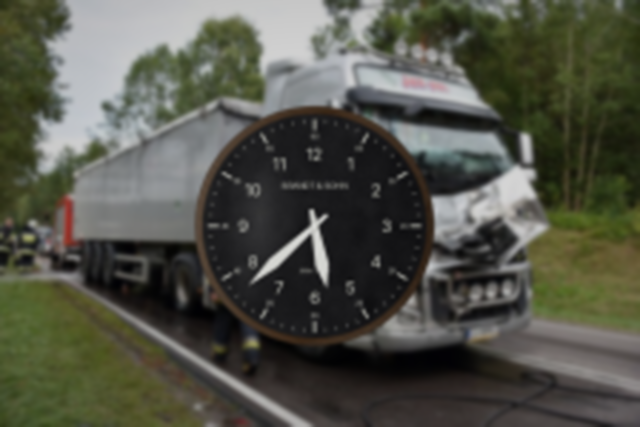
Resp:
h=5 m=38
